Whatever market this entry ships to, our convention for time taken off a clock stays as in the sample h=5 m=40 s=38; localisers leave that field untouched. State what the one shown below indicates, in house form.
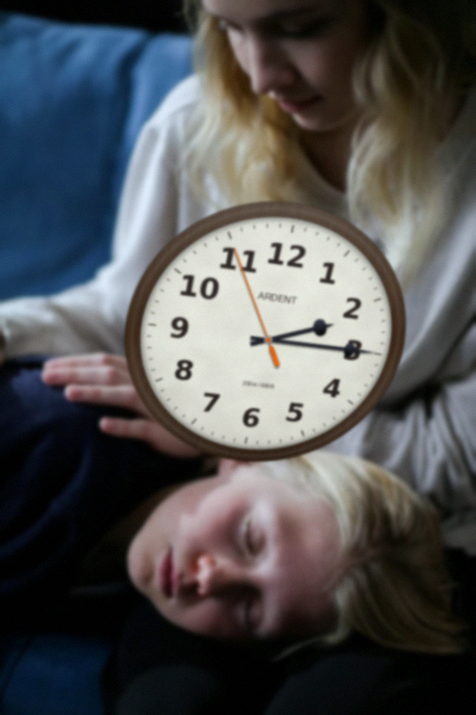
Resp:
h=2 m=14 s=55
